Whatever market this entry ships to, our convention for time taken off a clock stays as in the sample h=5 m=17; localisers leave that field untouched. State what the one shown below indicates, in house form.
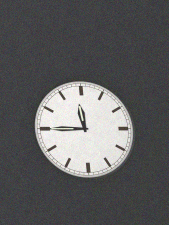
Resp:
h=11 m=45
